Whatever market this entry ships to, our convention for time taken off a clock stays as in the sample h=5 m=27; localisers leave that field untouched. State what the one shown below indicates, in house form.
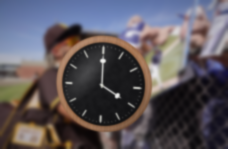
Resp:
h=4 m=0
